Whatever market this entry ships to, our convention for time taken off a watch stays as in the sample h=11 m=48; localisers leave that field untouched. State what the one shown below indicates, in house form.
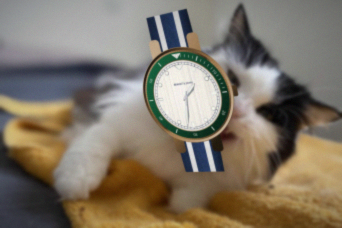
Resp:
h=1 m=32
